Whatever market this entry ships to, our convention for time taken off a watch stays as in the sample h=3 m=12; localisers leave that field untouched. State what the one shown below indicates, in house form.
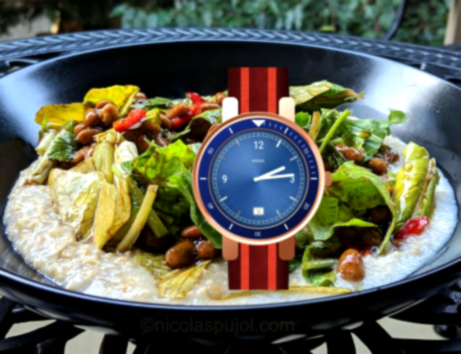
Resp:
h=2 m=14
